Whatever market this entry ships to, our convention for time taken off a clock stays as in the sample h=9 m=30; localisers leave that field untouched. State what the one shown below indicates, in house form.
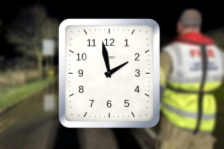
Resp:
h=1 m=58
